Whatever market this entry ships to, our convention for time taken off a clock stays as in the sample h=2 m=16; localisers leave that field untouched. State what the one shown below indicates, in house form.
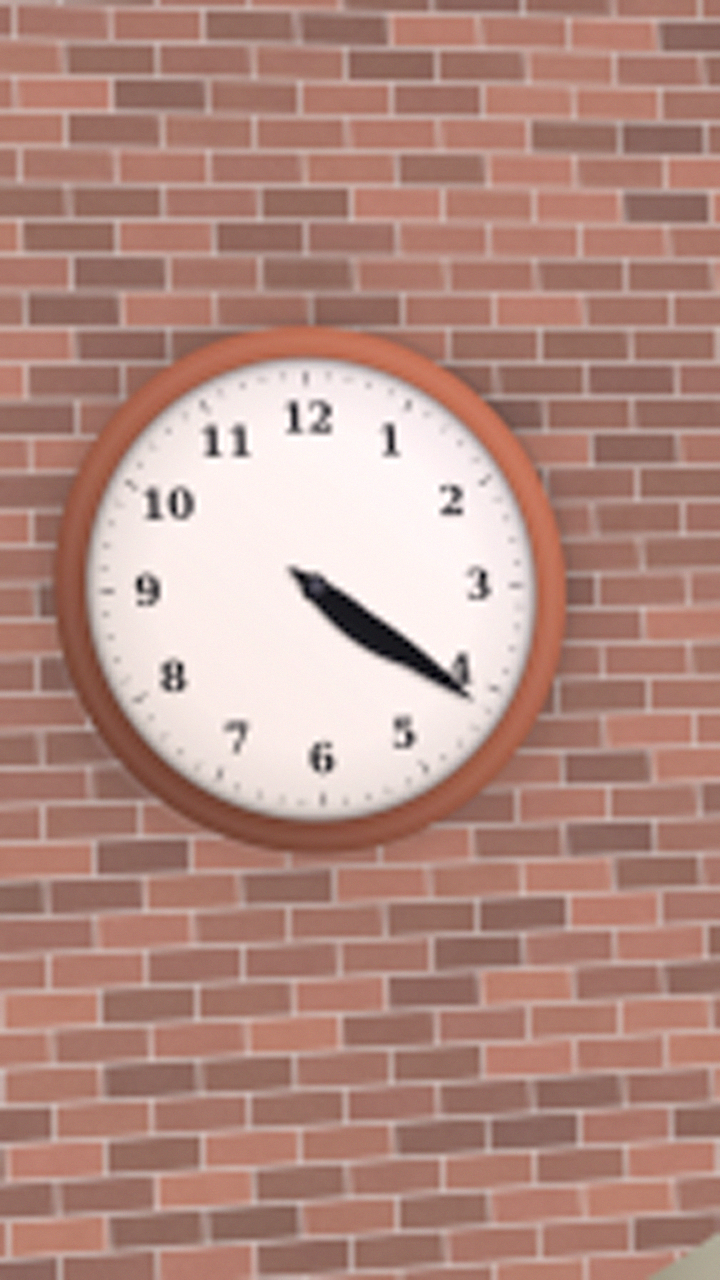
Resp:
h=4 m=21
